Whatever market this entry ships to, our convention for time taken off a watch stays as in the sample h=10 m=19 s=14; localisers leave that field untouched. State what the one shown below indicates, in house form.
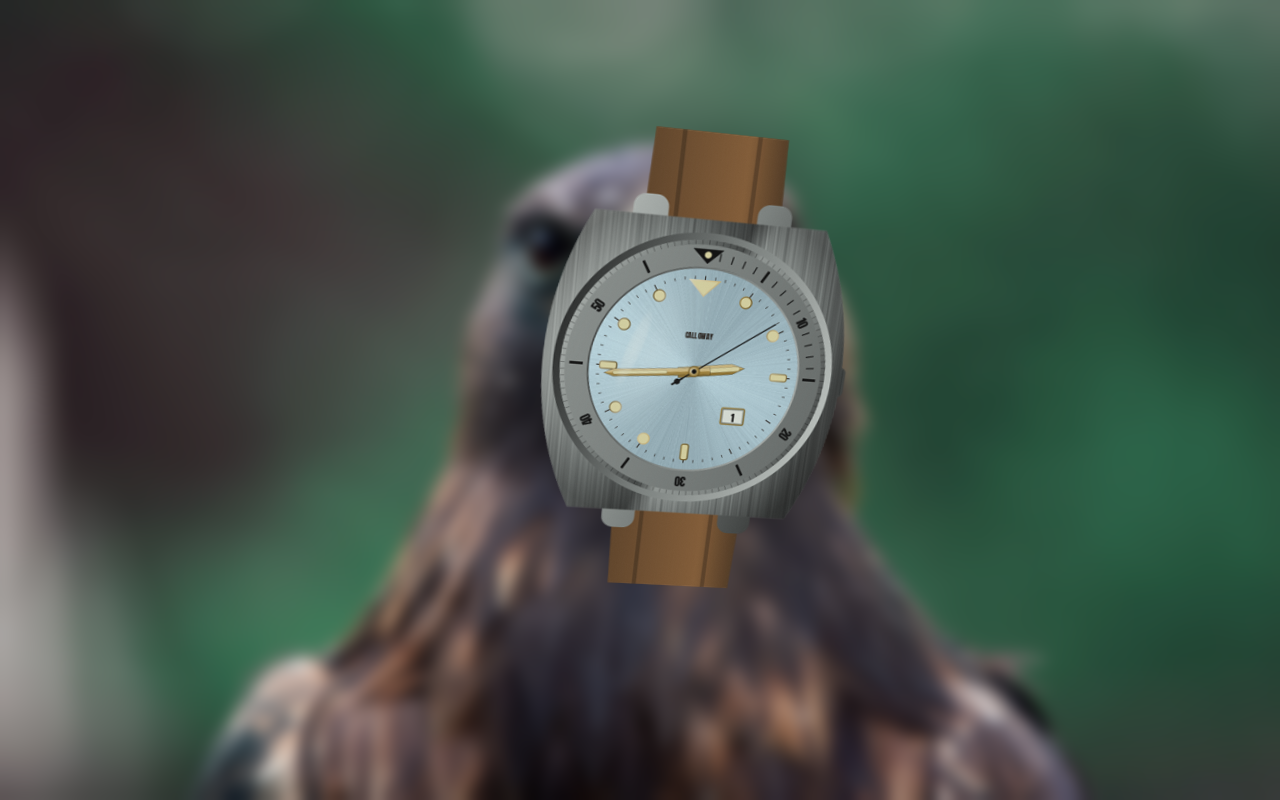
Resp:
h=2 m=44 s=9
